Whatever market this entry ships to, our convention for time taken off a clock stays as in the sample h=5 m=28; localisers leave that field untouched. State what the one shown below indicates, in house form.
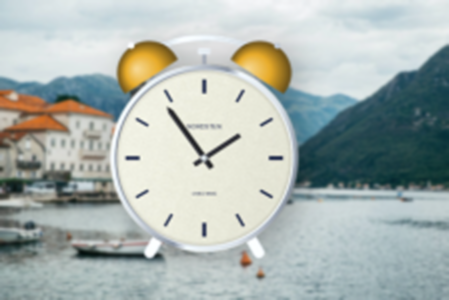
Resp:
h=1 m=54
